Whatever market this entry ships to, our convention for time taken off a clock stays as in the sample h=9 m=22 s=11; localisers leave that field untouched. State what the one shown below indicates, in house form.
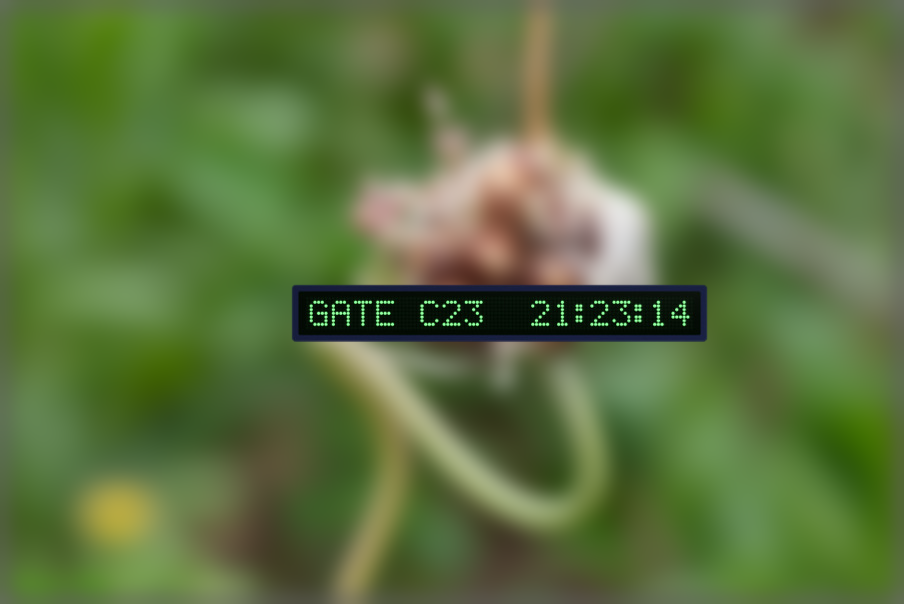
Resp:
h=21 m=23 s=14
